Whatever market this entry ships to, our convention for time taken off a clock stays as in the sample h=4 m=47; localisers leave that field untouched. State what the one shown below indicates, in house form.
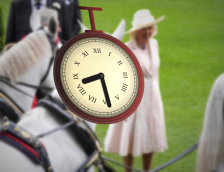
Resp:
h=8 m=29
